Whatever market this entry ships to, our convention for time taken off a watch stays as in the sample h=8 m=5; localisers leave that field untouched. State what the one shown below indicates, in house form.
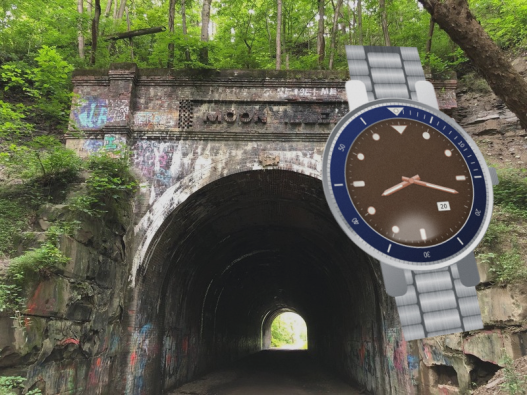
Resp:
h=8 m=18
